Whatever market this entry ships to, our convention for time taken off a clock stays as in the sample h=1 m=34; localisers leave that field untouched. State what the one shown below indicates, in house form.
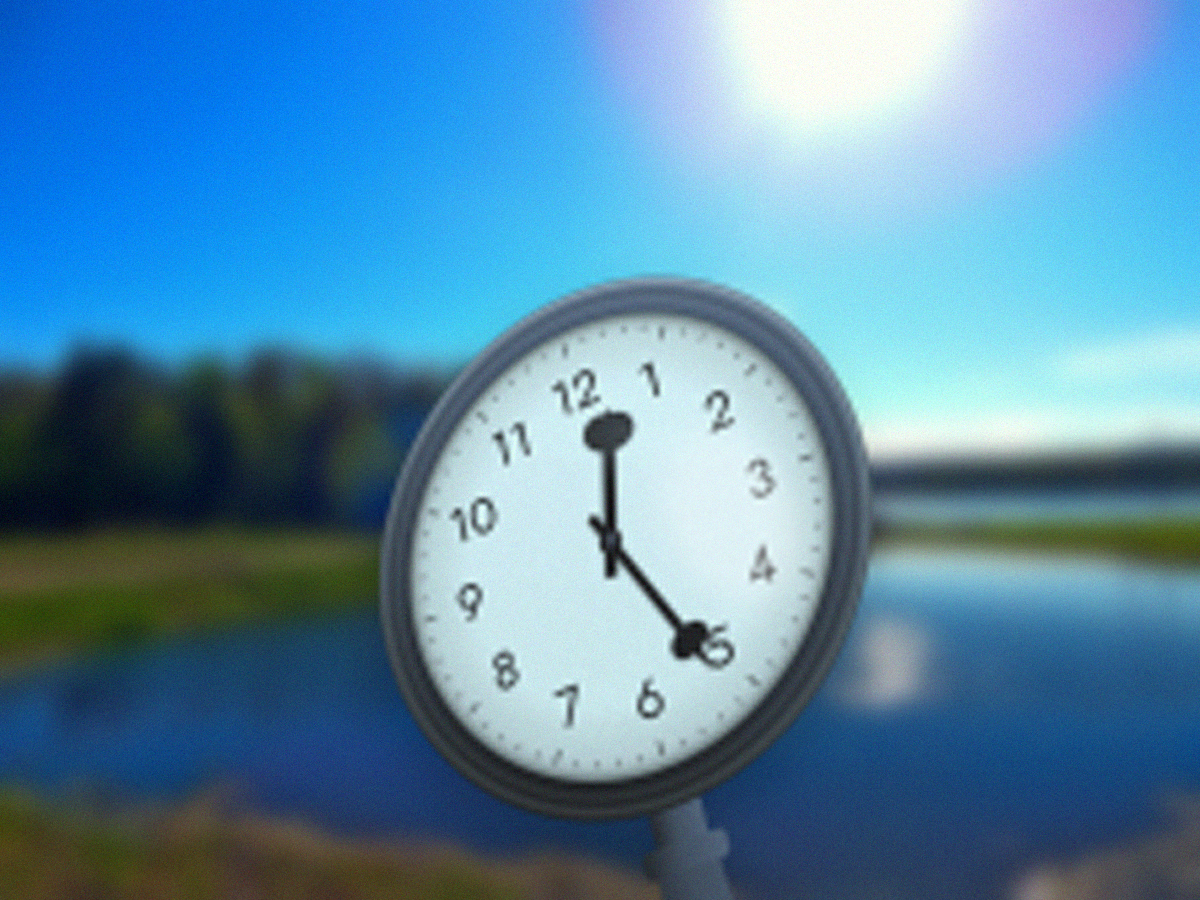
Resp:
h=12 m=26
